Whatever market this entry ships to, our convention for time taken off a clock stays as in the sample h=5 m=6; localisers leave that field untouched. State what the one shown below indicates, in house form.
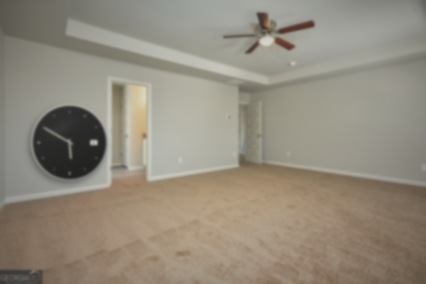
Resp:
h=5 m=50
